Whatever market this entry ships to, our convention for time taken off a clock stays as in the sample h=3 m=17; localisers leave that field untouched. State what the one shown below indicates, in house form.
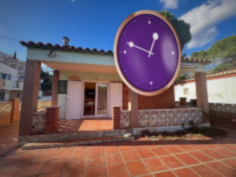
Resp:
h=12 m=48
